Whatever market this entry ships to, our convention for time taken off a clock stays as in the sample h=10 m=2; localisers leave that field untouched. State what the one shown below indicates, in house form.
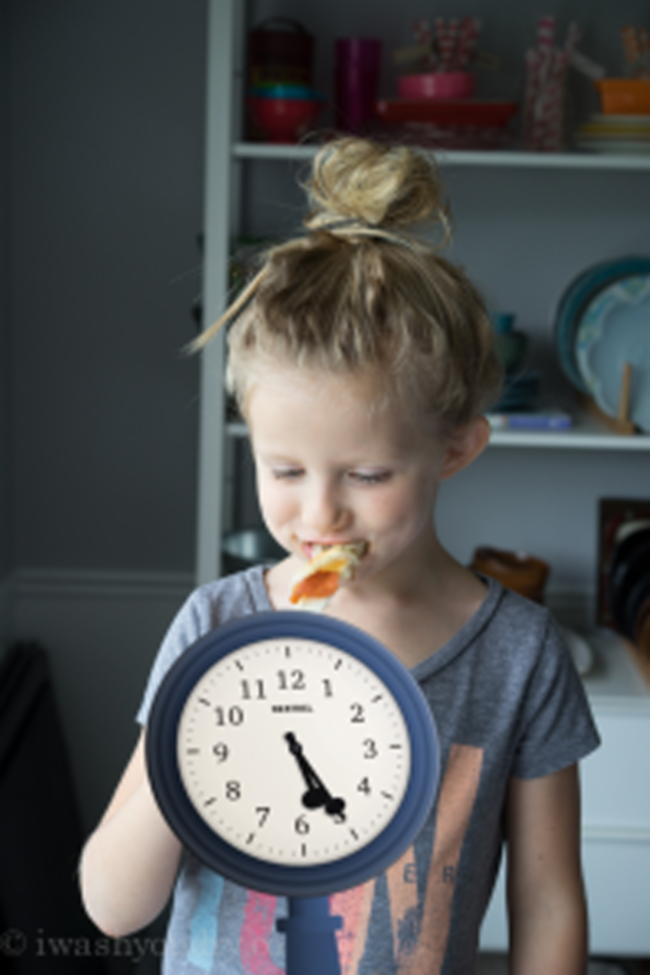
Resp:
h=5 m=25
